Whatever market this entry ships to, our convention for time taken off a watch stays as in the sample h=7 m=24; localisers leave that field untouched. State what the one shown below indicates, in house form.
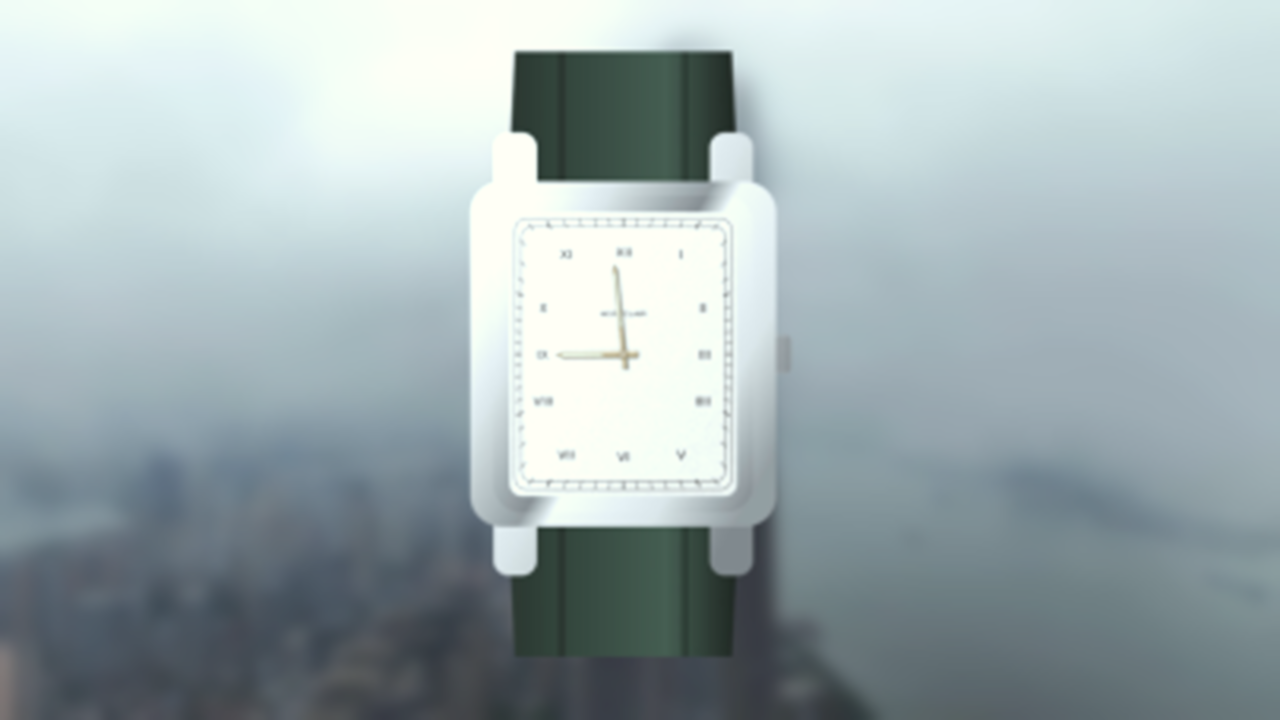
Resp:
h=8 m=59
